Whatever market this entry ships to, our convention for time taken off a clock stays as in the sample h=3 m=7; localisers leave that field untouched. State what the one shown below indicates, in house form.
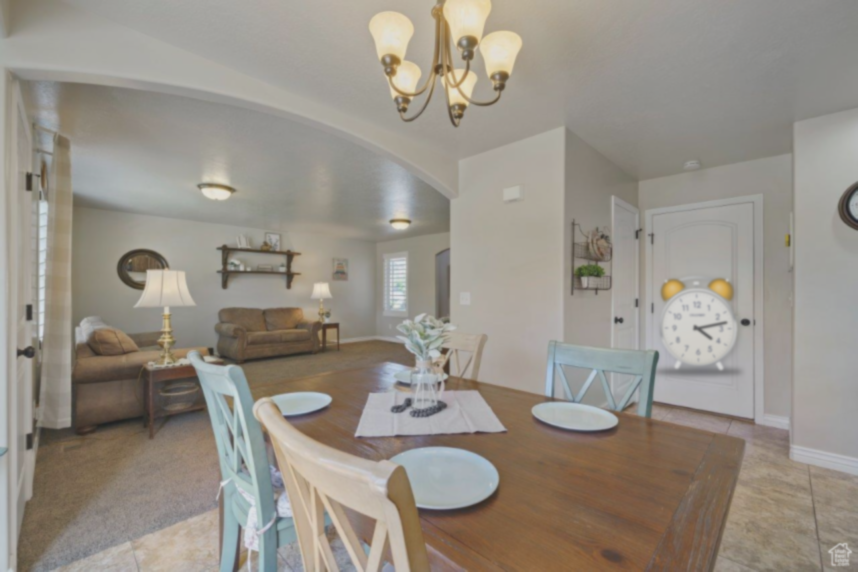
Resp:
h=4 m=13
